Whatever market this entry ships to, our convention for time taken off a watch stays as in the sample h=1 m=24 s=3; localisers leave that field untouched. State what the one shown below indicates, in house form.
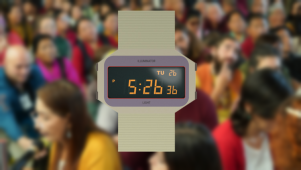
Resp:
h=5 m=26 s=36
